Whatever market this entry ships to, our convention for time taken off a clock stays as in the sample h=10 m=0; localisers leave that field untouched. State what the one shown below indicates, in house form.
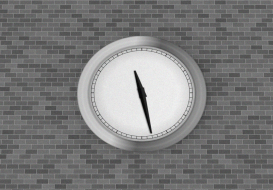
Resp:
h=11 m=28
